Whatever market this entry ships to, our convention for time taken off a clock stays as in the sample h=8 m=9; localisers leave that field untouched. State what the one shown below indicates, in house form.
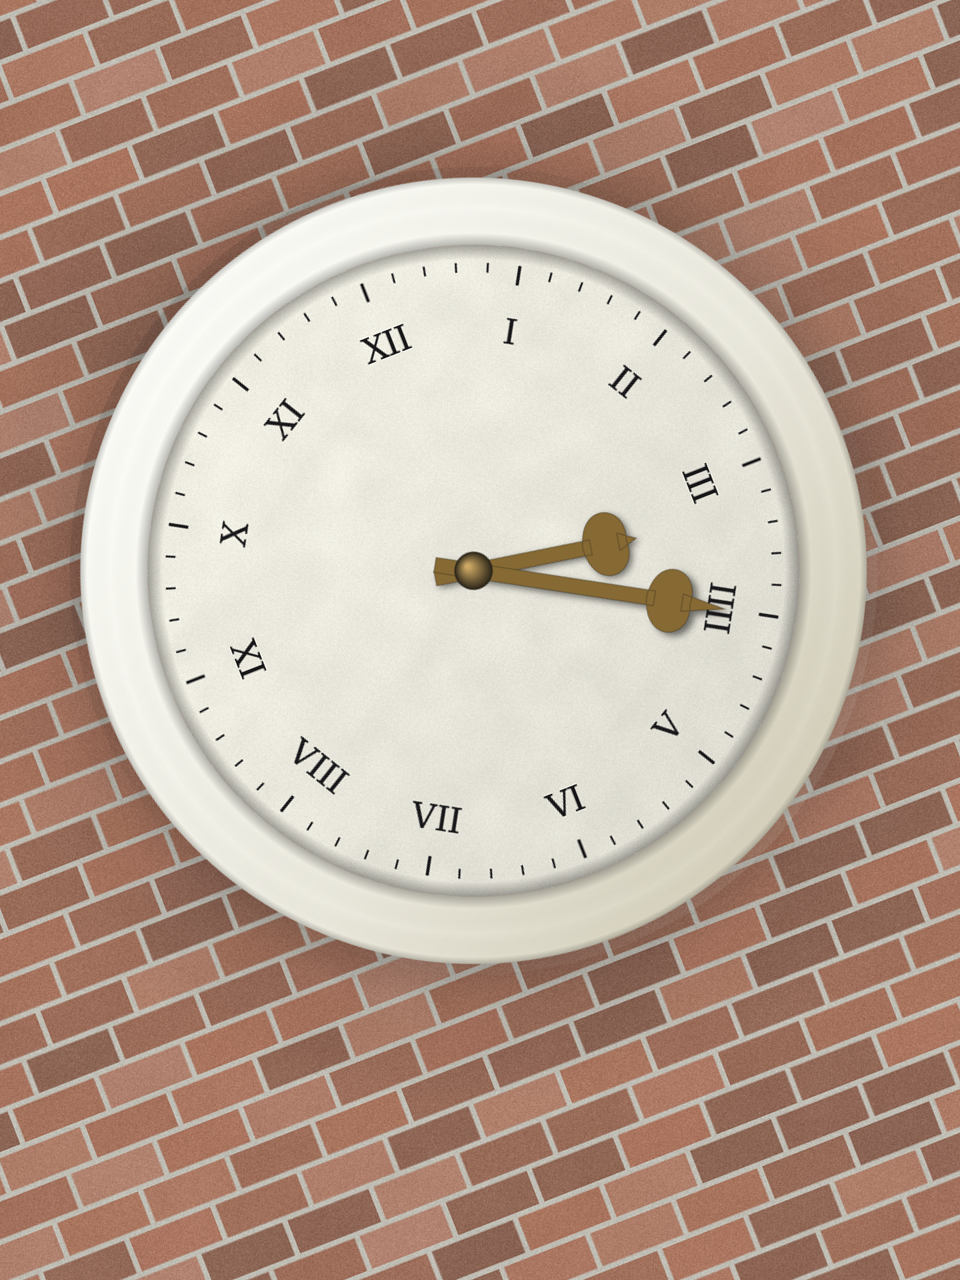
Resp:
h=3 m=20
